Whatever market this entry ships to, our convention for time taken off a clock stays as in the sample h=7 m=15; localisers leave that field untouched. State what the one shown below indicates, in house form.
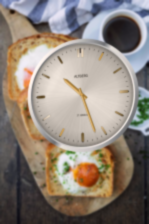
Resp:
h=10 m=27
